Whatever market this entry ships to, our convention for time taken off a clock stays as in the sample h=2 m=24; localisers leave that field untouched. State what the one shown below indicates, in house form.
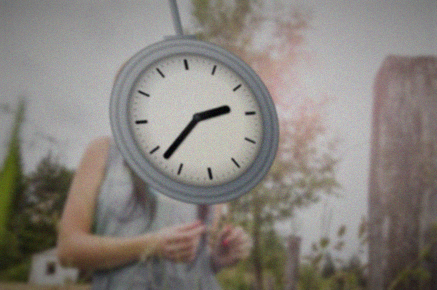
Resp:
h=2 m=38
